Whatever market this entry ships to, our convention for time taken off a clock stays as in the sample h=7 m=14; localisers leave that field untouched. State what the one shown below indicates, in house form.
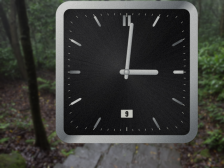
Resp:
h=3 m=1
